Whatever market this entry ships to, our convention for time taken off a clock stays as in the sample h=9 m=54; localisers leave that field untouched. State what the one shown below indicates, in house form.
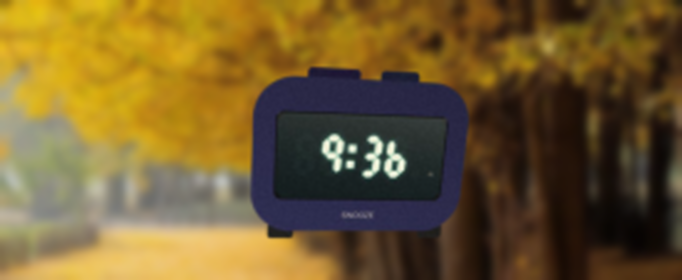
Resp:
h=9 m=36
